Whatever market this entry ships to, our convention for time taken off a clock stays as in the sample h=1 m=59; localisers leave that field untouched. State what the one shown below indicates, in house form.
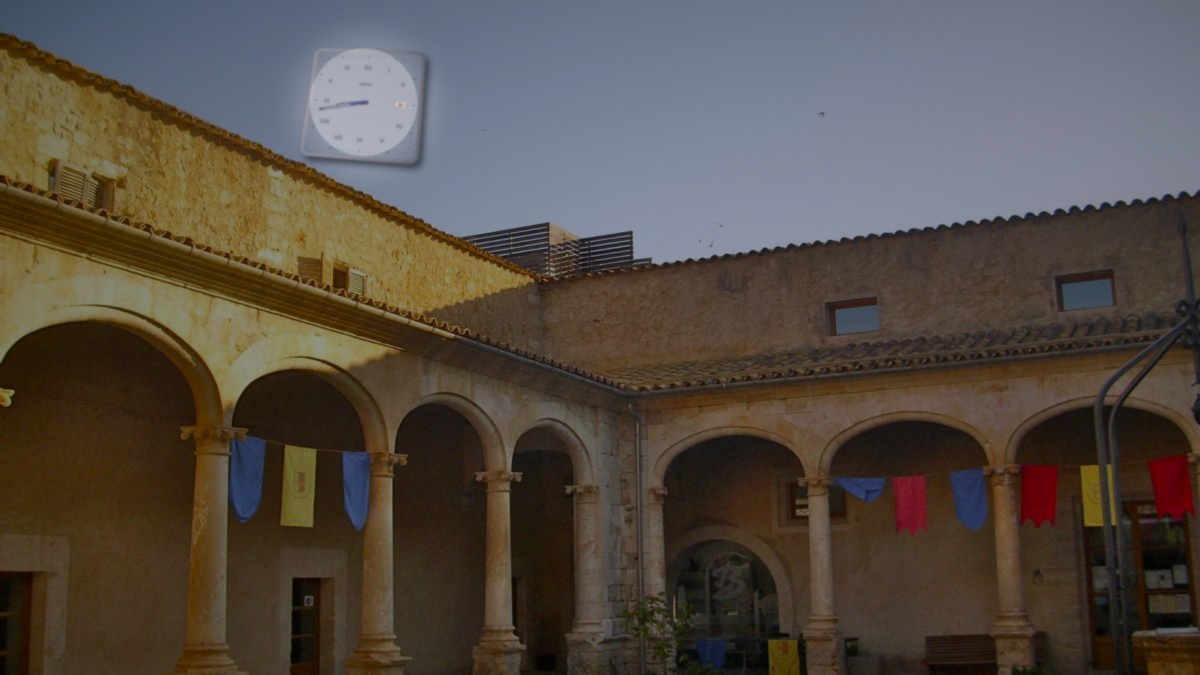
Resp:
h=8 m=43
